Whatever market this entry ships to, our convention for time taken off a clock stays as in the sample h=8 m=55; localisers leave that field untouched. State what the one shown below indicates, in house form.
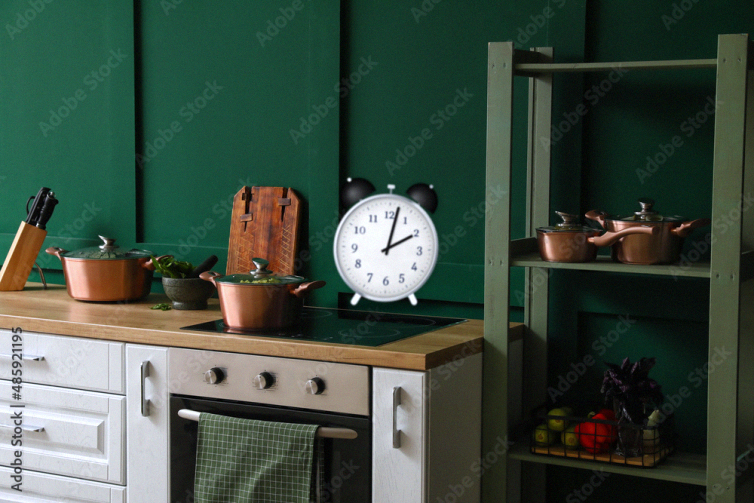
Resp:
h=2 m=2
